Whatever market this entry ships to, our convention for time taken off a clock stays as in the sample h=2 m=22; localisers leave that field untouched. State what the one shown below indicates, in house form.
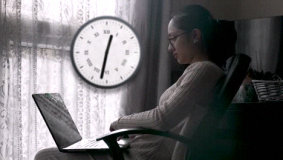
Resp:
h=12 m=32
